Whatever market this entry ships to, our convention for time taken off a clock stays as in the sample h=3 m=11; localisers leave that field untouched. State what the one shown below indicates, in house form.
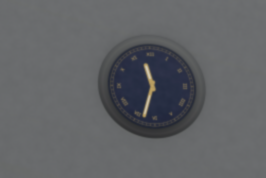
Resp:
h=11 m=33
